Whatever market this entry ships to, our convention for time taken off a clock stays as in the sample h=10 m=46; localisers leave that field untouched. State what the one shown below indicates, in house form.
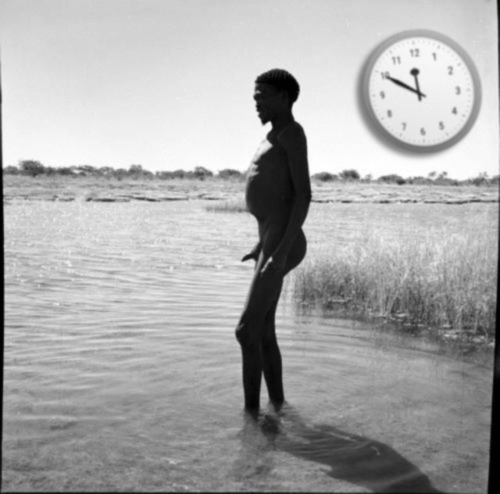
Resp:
h=11 m=50
